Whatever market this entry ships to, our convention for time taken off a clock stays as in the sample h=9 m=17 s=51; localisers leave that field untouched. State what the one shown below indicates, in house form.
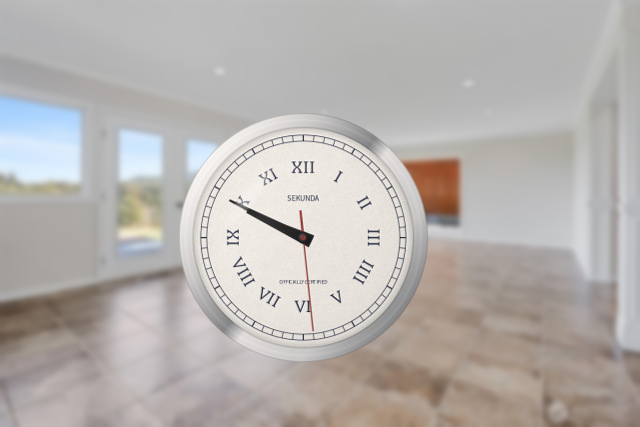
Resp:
h=9 m=49 s=29
